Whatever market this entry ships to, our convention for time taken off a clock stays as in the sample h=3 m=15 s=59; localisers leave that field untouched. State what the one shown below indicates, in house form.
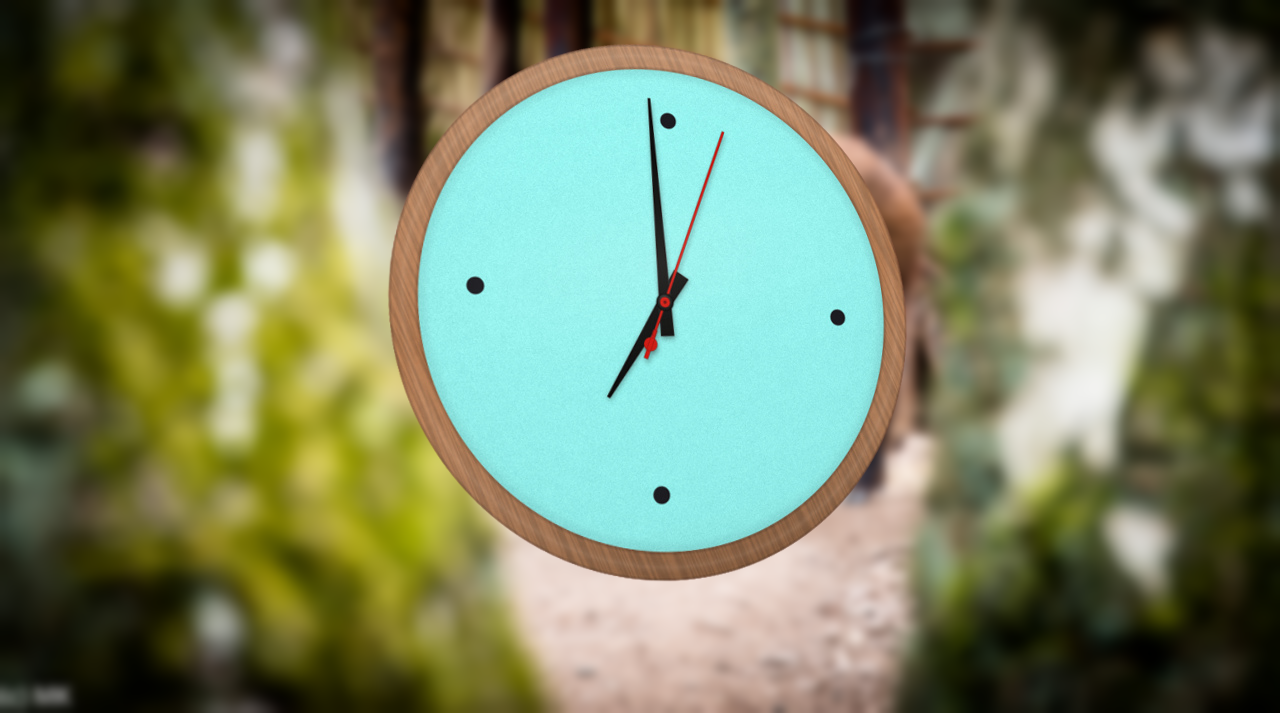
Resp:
h=6 m=59 s=3
